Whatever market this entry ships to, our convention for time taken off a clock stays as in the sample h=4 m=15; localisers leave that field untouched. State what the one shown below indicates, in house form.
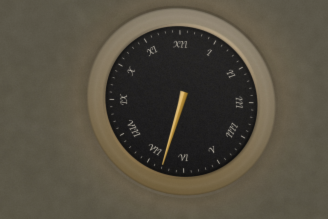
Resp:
h=6 m=33
